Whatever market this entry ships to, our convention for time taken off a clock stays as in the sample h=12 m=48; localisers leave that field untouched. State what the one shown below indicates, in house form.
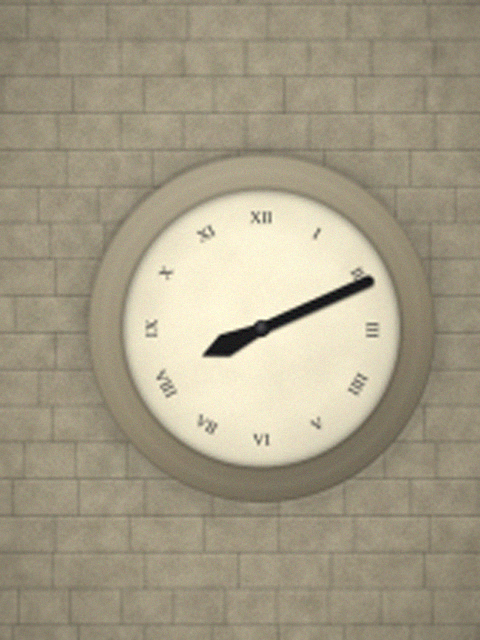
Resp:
h=8 m=11
